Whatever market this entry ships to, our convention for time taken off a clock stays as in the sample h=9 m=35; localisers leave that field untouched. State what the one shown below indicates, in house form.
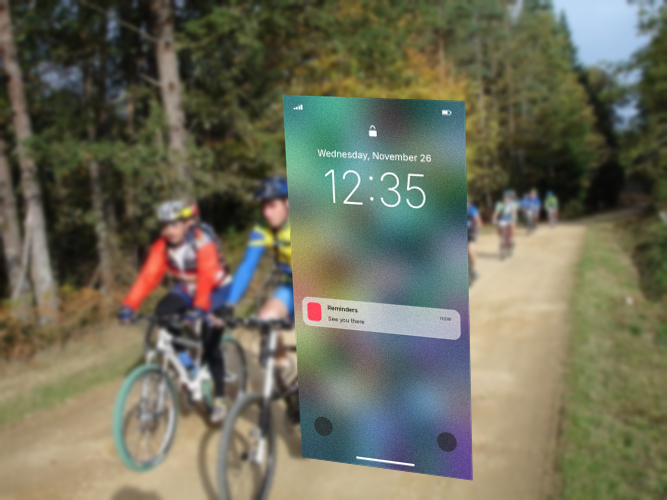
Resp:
h=12 m=35
